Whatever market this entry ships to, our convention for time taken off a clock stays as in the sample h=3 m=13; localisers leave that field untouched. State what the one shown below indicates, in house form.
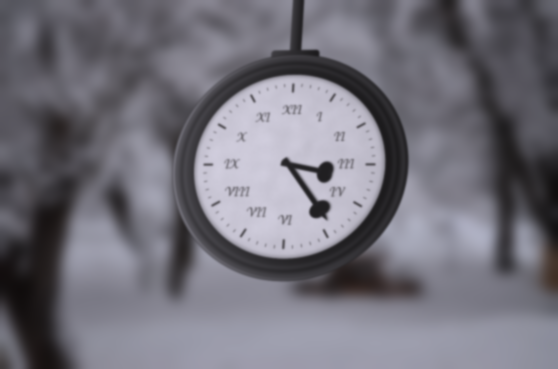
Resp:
h=3 m=24
